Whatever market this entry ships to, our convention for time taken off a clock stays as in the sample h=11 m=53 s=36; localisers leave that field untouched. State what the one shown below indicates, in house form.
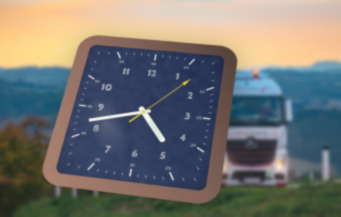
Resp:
h=4 m=42 s=7
